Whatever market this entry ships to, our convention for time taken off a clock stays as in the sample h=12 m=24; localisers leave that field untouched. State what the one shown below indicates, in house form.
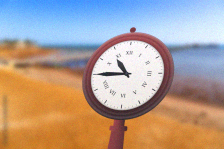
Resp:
h=10 m=45
